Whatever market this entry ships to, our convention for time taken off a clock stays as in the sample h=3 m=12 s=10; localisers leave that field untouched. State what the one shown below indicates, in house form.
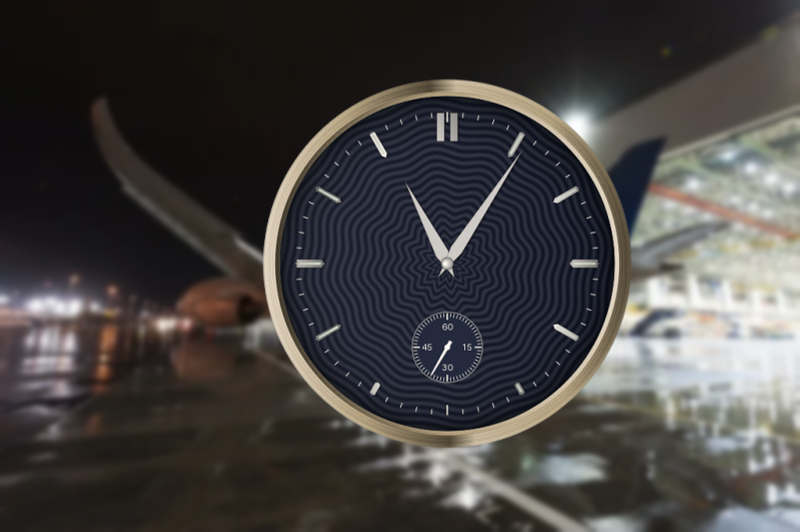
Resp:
h=11 m=5 s=35
